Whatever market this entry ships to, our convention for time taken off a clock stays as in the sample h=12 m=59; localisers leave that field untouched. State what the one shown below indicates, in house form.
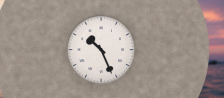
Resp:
h=10 m=26
